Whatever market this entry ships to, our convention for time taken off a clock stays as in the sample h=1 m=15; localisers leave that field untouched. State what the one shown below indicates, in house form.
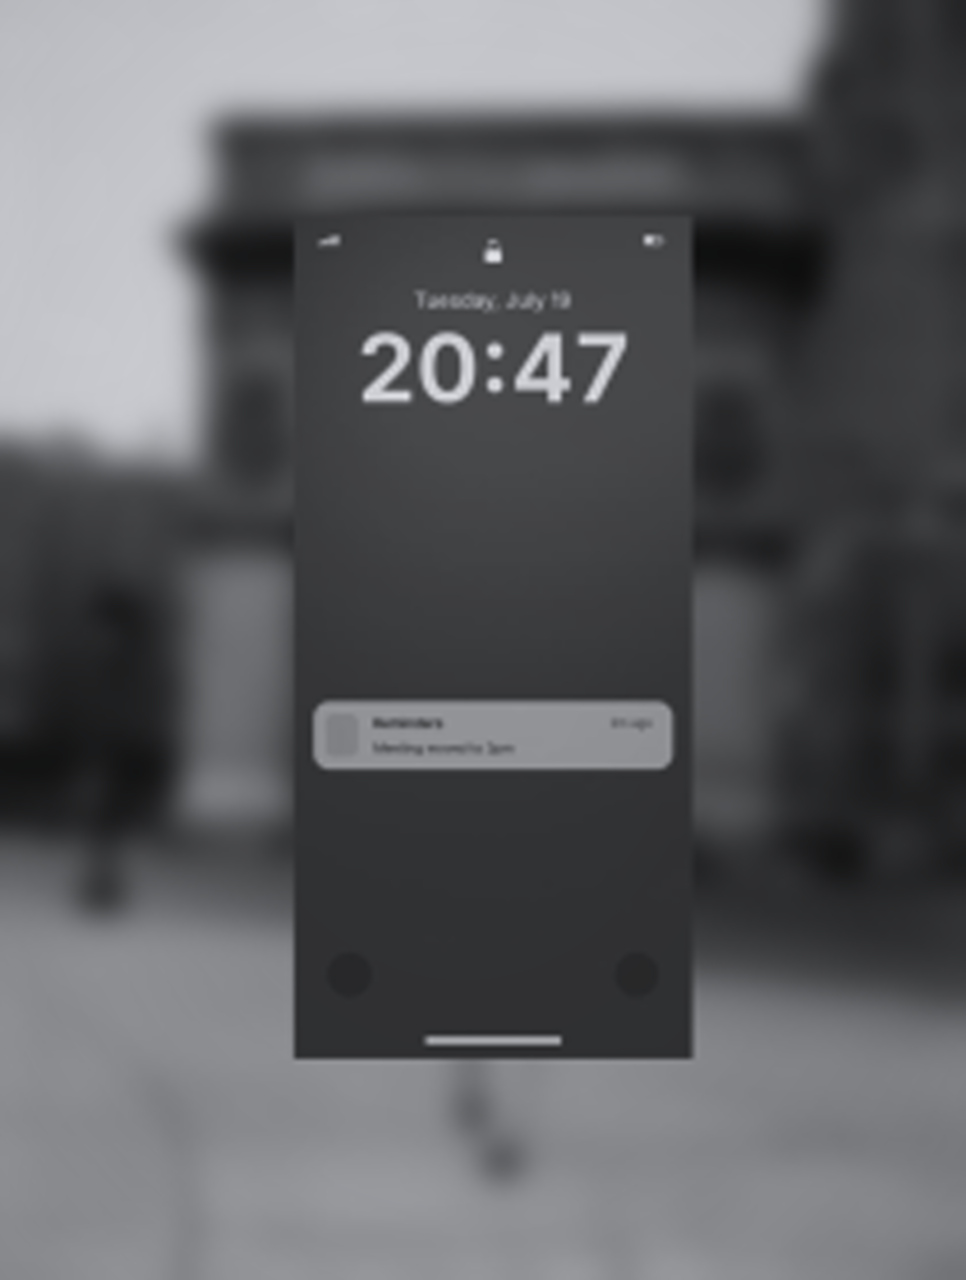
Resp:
h=20 m=47
